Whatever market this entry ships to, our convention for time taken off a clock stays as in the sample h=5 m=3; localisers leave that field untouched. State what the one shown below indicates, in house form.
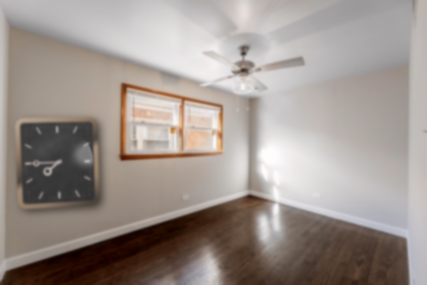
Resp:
h=7 m=45
